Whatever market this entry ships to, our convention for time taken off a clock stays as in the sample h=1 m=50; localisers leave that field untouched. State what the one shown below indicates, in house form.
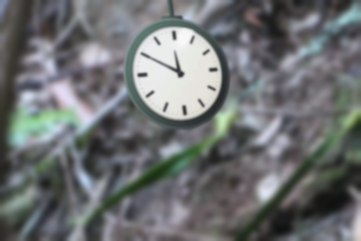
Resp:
h=11 m=50
